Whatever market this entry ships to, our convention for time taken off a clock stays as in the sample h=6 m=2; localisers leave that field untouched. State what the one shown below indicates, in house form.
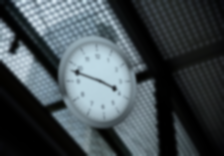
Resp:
h=3 m=48
